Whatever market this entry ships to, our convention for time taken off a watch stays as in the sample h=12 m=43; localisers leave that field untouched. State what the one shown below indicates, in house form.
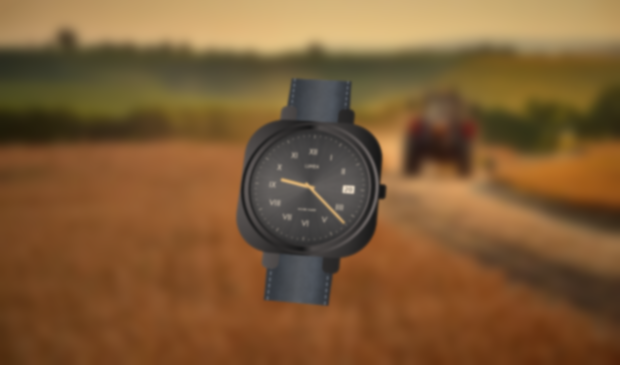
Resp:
h=9 m=22
